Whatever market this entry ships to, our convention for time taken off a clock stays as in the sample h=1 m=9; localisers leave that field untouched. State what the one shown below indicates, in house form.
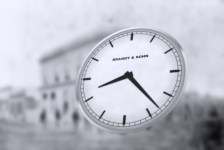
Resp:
h=8 m=23
